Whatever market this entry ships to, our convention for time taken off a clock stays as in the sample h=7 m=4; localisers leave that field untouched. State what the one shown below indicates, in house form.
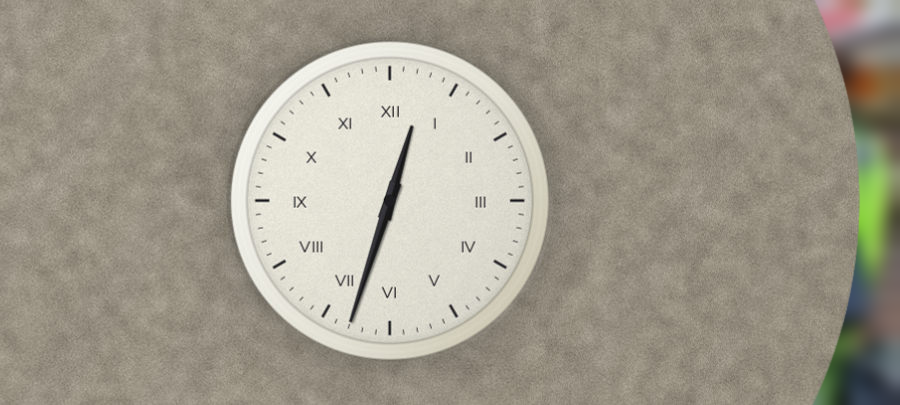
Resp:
h=12 m=33
